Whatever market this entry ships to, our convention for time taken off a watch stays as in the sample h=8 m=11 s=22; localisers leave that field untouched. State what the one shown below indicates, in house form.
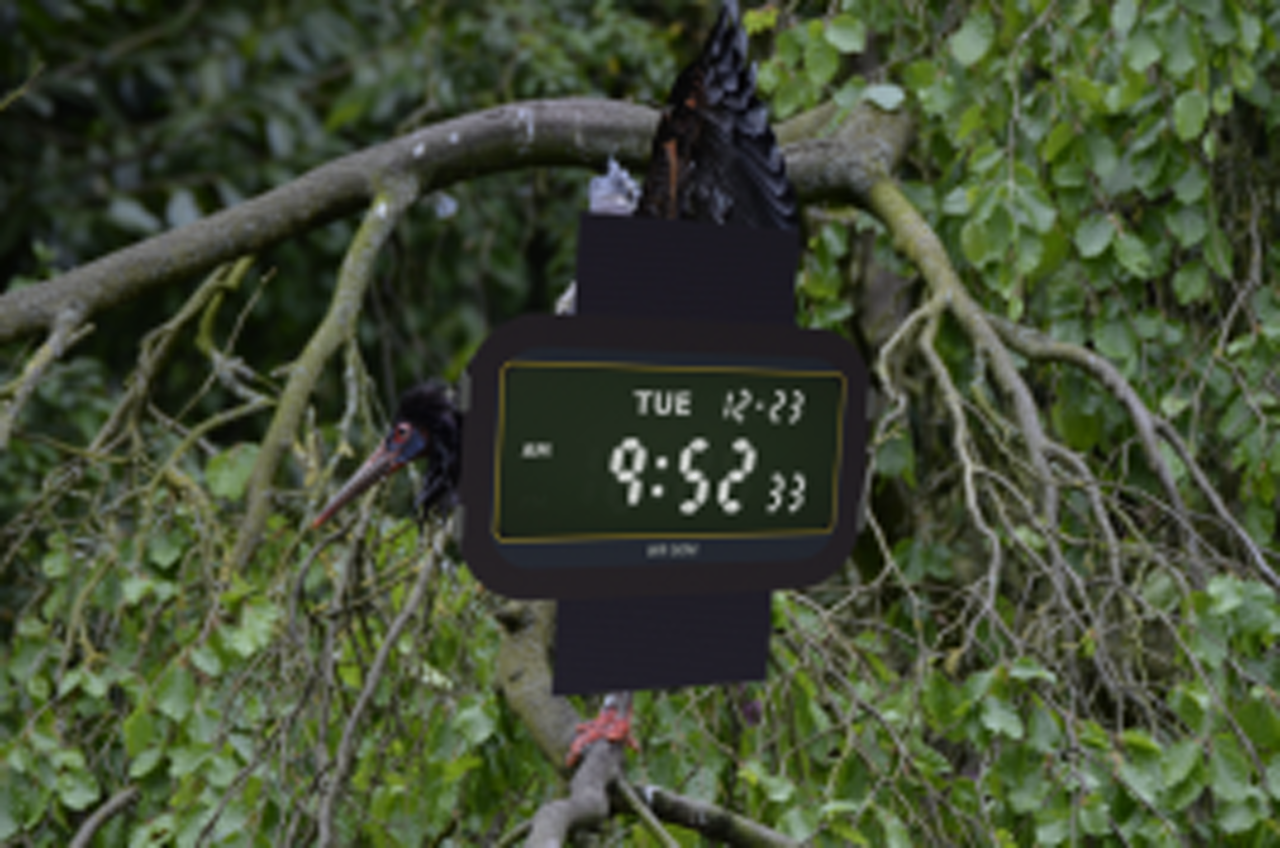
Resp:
h=9 m=52 s=33
